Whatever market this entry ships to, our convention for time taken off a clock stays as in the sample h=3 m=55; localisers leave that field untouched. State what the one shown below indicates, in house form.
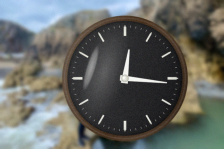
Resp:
h=12 m=16
